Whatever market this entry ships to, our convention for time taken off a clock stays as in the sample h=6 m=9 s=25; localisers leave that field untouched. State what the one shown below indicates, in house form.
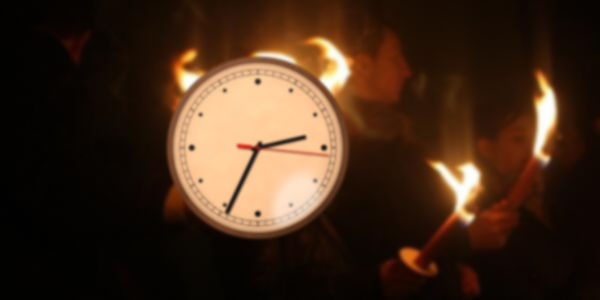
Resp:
h=2 m=34 s=16
